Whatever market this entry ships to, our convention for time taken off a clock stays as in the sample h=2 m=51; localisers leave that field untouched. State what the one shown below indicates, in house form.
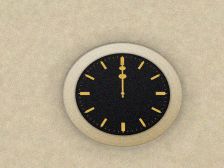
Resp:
h=12 m=0
